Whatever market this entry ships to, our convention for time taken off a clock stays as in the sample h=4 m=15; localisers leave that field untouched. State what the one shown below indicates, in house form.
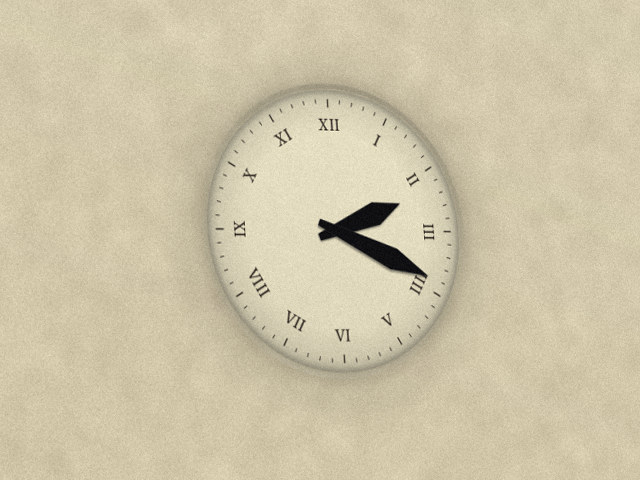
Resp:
h=2 m=19
